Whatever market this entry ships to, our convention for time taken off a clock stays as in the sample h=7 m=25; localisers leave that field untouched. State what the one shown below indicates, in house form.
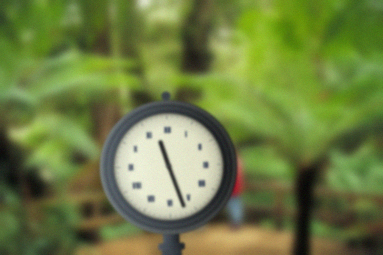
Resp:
h=11 m=27
